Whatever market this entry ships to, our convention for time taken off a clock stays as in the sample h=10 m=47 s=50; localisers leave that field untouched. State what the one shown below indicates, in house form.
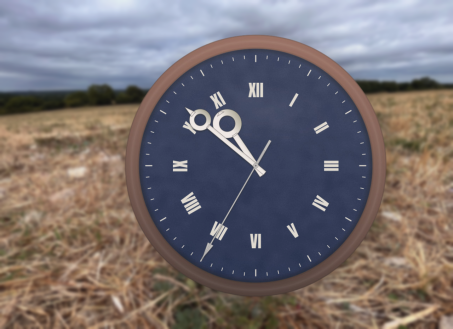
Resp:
h=10 m=51 s=35
